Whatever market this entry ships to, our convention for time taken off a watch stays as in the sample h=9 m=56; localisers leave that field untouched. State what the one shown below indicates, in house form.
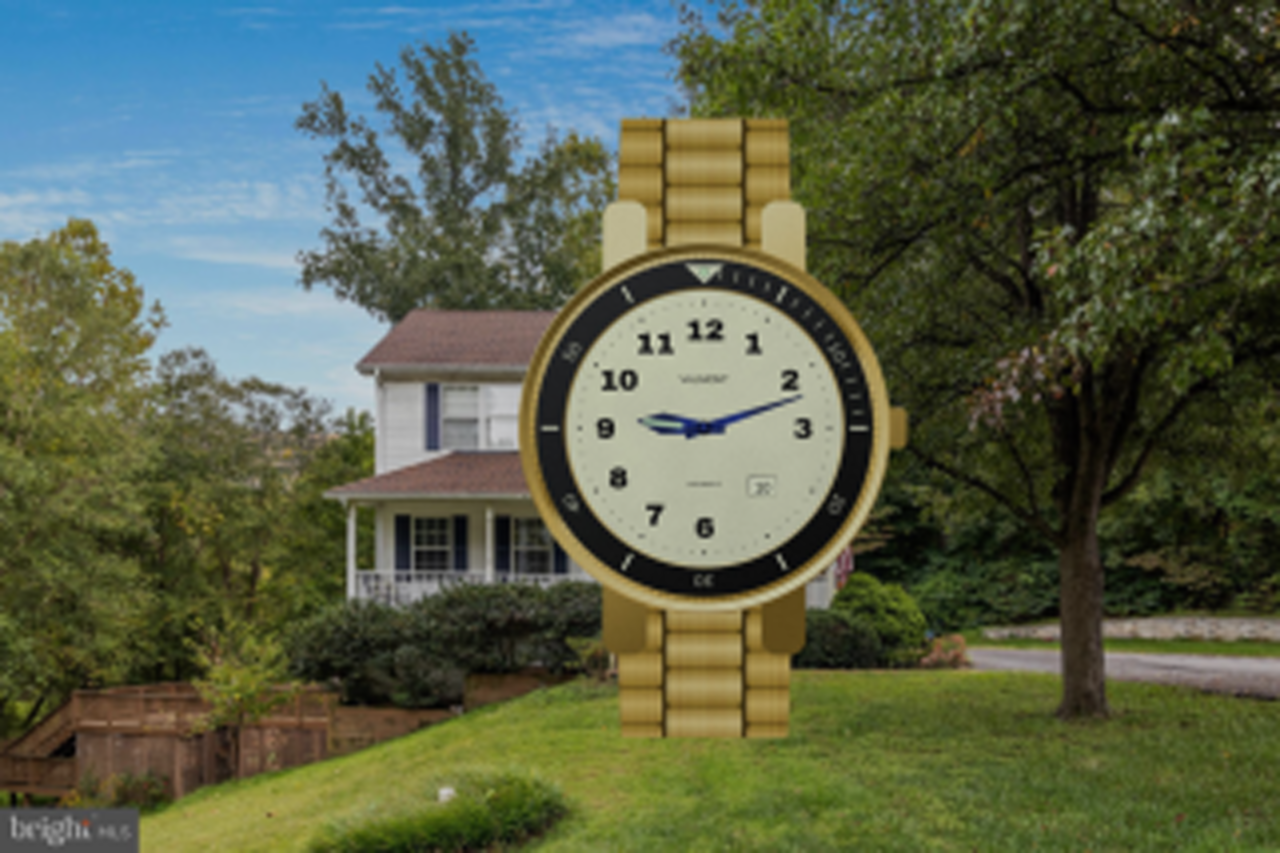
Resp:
h=9 m=12
